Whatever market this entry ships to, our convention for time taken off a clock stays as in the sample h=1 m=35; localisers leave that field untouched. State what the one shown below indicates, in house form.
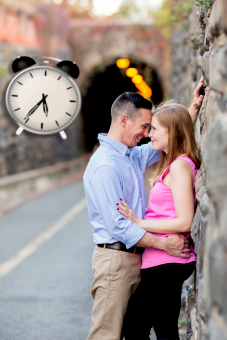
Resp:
h=5 m=36
